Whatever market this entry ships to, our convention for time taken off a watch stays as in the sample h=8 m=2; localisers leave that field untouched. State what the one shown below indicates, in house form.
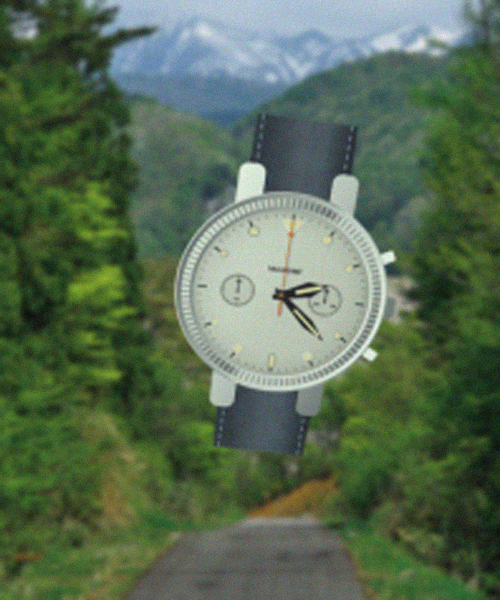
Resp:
h=2 m=22
